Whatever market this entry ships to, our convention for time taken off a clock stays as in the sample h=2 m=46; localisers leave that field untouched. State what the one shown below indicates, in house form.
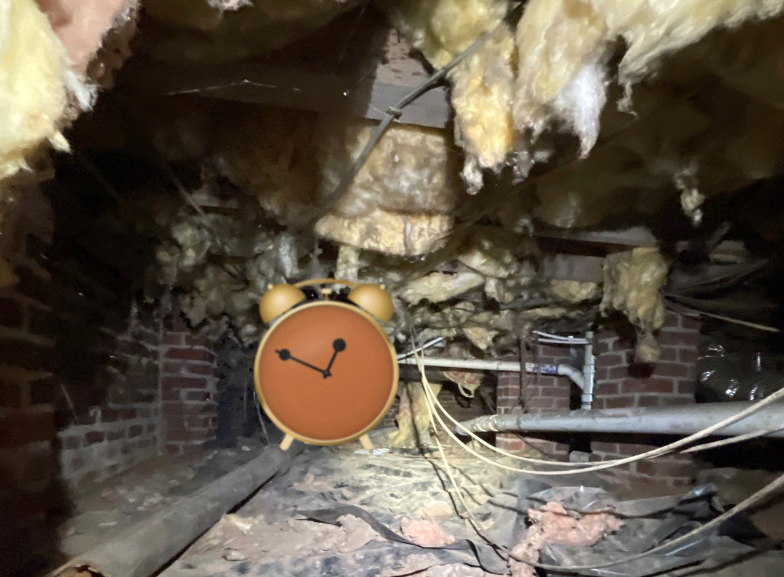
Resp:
h=12 m=49
